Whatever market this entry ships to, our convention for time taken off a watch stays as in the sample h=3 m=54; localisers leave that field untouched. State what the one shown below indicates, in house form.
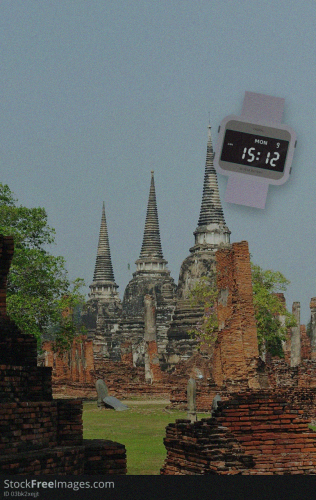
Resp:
h=15 m=12
